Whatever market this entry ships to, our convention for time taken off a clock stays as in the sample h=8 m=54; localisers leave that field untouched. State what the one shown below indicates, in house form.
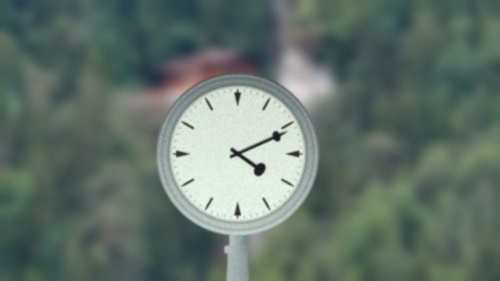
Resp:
h=4 m=11
